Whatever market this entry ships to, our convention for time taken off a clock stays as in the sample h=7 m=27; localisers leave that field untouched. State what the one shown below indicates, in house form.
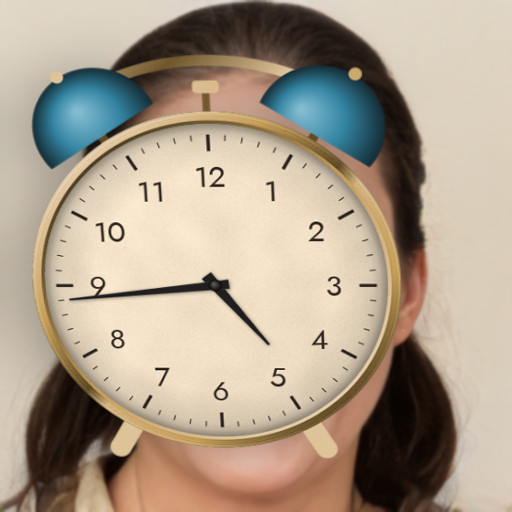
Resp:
h=4 m=44
